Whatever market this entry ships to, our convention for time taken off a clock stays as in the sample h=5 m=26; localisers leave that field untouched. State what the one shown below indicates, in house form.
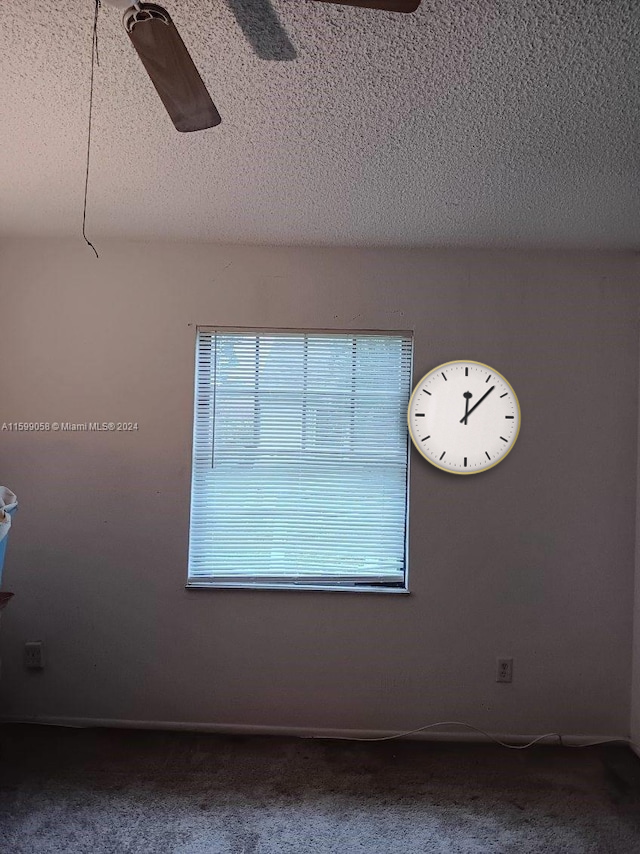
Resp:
h=12 m=7
